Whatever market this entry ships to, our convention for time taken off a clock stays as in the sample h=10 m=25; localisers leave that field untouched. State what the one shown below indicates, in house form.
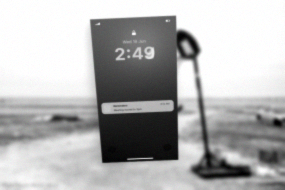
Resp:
h=2 m=49
